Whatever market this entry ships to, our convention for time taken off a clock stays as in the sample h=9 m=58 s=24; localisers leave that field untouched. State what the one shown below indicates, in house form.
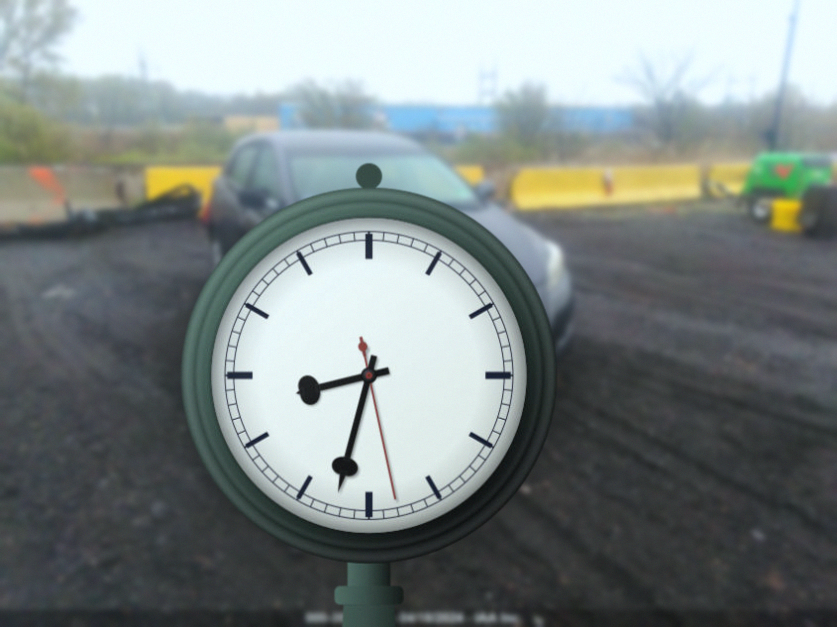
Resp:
h=8 m=32 s=28
